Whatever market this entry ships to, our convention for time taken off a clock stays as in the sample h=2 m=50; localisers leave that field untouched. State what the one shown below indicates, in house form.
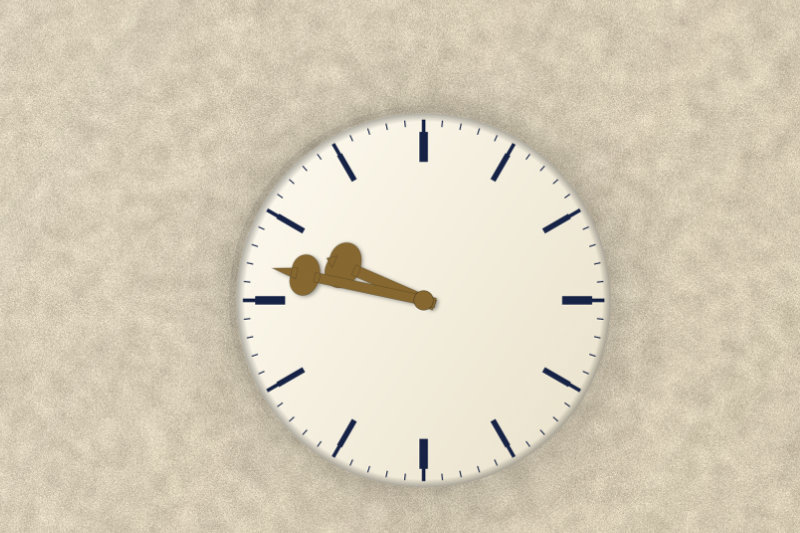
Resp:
h=9 m=47
